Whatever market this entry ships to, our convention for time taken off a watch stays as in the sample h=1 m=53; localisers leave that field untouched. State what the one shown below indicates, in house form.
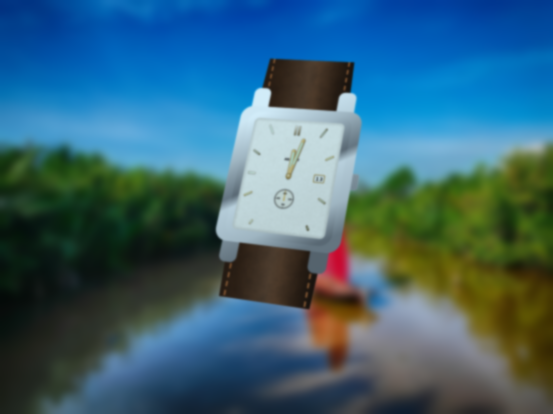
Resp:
h=12 m=2
